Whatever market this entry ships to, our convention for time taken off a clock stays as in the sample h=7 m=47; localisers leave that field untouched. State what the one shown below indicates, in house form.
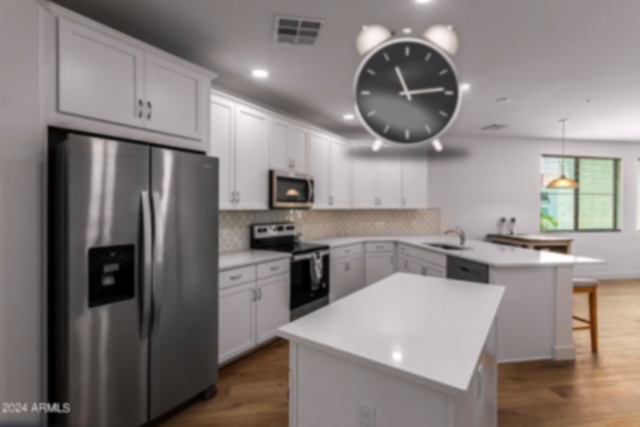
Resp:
h=11 m=14
